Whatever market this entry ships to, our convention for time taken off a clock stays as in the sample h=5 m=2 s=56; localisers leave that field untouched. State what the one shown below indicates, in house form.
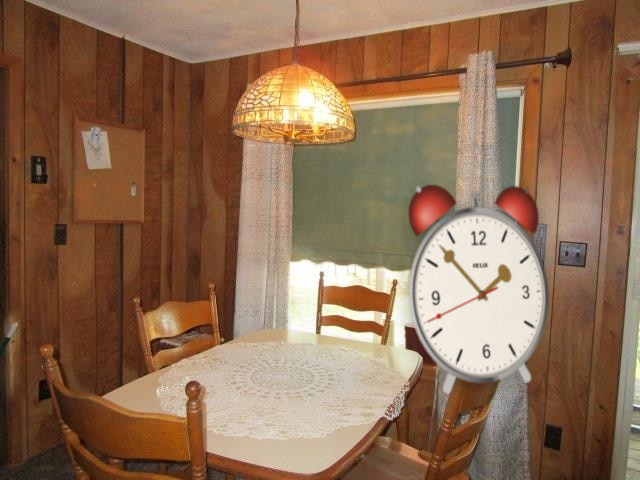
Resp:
h=1 m=52 s=42
